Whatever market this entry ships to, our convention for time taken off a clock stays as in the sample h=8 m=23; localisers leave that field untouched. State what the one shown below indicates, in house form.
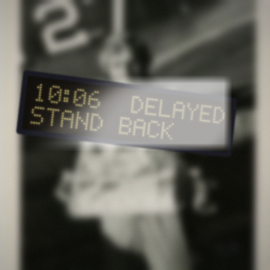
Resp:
h=10 m=6
